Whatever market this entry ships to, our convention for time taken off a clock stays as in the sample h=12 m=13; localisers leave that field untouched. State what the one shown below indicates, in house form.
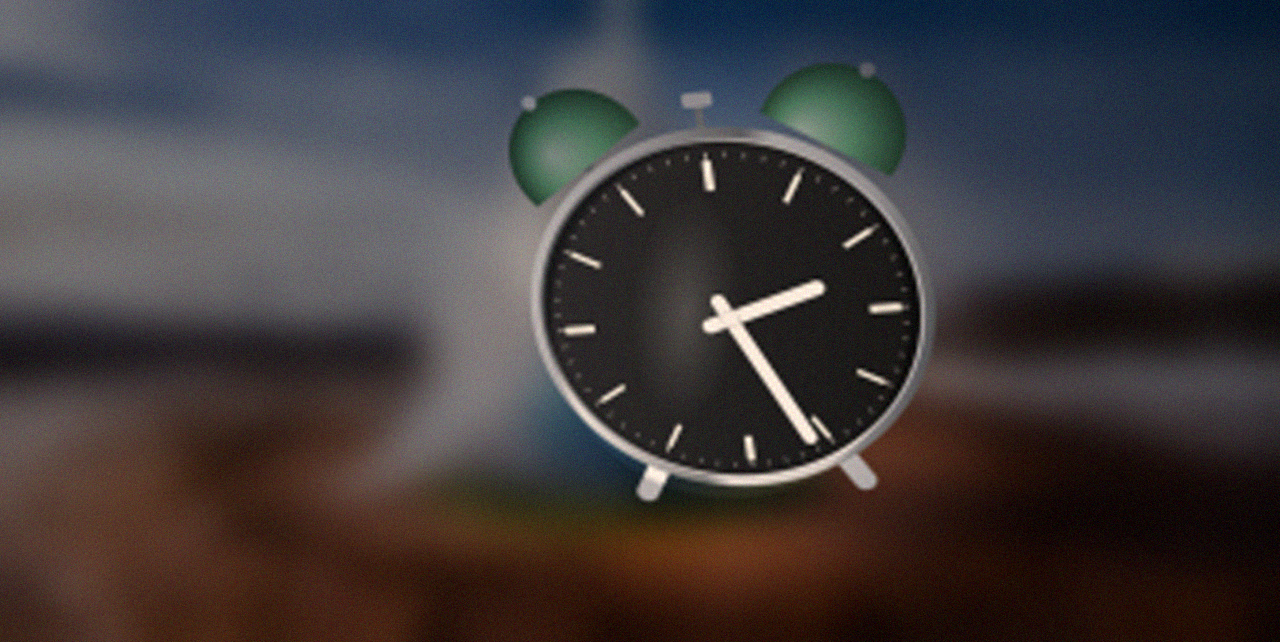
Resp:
h=2 m=26
